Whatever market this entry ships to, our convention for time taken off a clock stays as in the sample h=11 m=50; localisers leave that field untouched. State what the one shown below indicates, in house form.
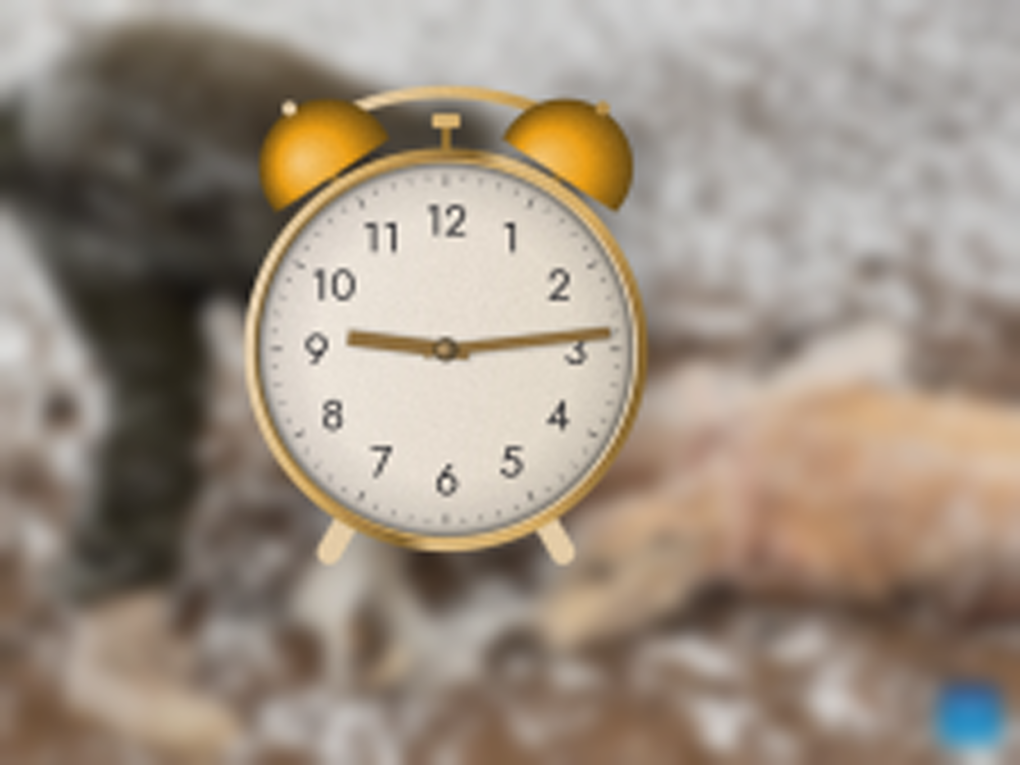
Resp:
h=9 m=14
